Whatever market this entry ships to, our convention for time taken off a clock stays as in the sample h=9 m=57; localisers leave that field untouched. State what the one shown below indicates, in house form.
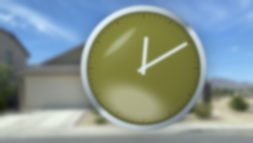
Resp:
h=12 m=10
